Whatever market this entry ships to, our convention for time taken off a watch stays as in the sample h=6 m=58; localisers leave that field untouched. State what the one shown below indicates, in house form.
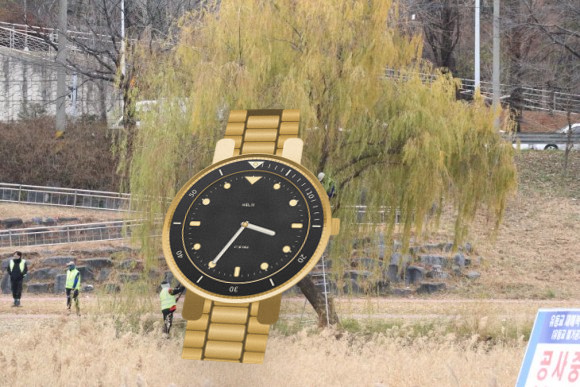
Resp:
h=3 m=35
